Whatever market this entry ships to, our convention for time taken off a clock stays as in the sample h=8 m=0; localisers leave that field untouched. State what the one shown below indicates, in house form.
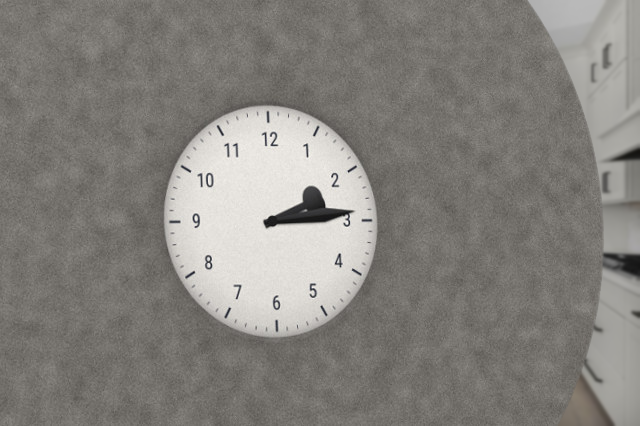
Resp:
h=2 m=14
